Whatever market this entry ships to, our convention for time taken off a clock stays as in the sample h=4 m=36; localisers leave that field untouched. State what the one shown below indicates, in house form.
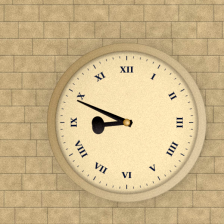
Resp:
h=8 m=49
